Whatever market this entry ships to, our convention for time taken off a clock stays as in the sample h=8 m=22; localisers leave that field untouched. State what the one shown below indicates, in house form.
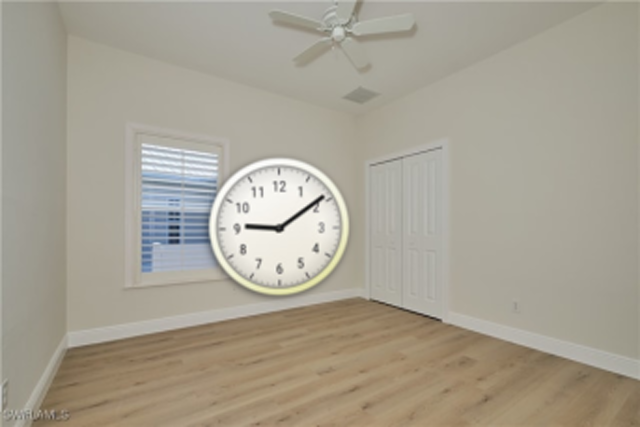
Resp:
h=9 m=9
